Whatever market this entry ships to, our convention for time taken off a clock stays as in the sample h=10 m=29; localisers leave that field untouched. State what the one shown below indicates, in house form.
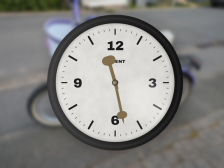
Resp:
h=11 m=28
